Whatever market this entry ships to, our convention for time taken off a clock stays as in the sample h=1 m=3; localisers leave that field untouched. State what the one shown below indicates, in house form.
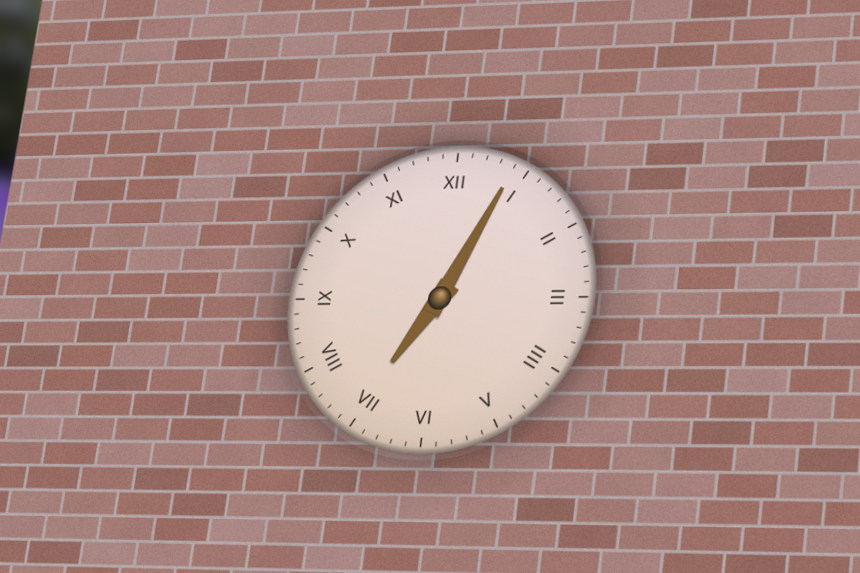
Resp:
h=7 m=4
